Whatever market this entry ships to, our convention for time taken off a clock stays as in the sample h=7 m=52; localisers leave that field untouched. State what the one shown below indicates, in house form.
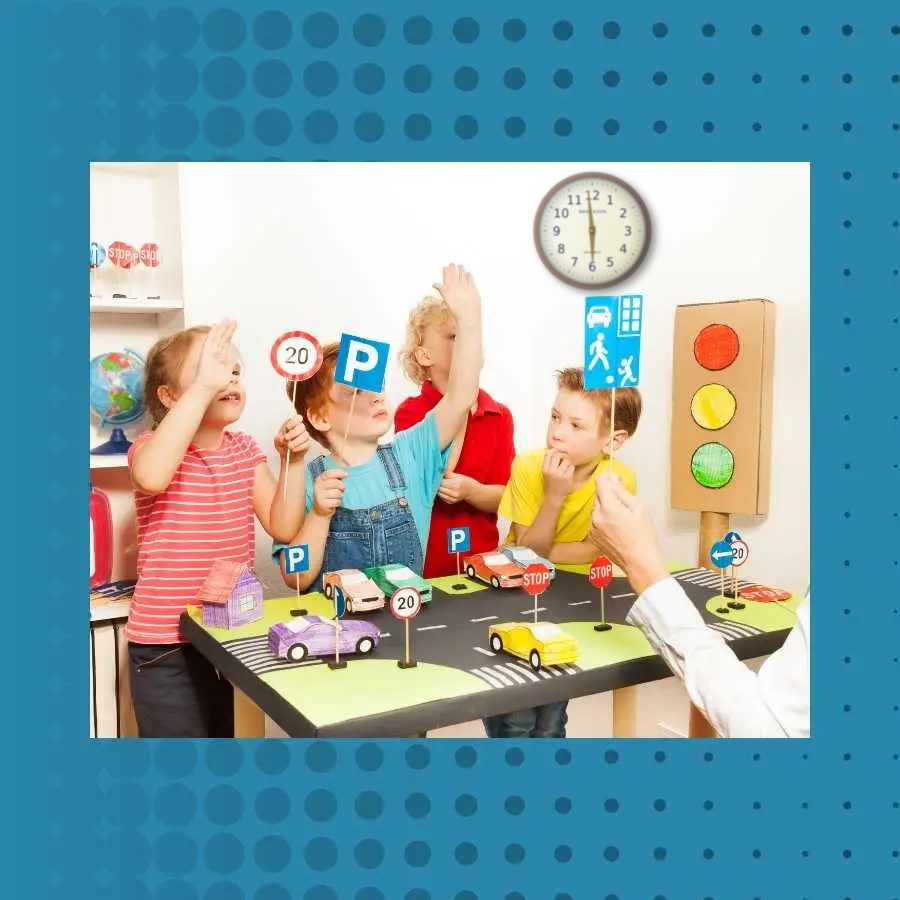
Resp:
h=5 m=59
